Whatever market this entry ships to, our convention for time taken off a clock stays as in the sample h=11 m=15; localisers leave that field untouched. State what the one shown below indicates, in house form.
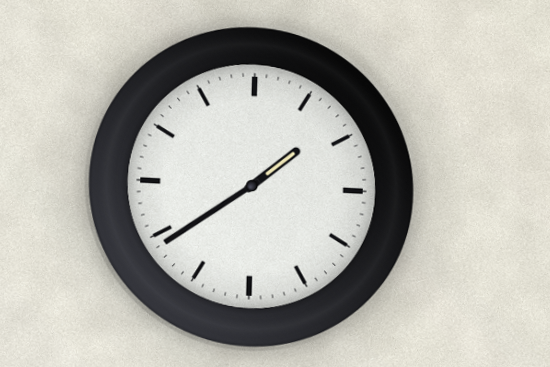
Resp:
h=1 m=39
